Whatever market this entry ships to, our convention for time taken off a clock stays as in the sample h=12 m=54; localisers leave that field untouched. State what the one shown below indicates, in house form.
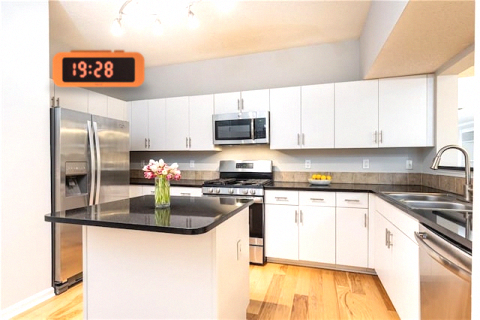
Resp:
h=19 m=28
